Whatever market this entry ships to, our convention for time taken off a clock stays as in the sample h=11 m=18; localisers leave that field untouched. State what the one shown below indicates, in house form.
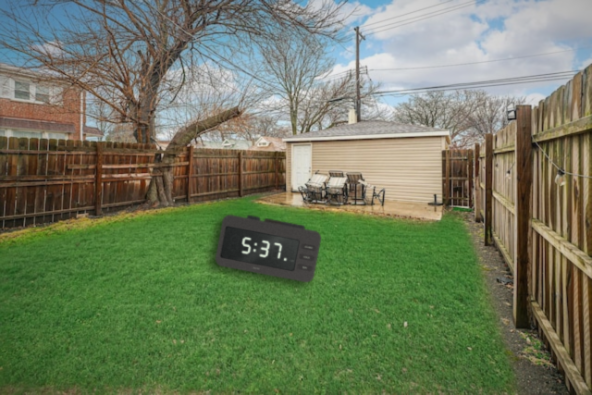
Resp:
h=5 m=37
